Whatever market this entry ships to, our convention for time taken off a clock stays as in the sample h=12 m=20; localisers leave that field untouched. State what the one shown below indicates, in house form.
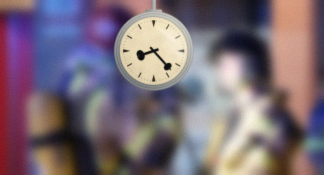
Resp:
h=8 m=23
